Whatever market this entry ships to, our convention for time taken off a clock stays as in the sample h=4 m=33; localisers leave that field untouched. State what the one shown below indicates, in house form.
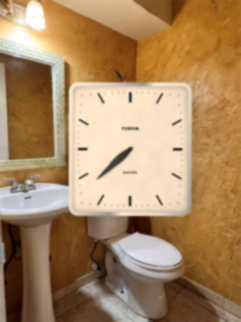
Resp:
h=7 m=38
